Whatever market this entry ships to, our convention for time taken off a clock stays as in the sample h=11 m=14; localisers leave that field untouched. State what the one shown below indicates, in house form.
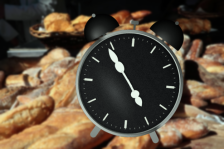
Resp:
h=4 m=54
